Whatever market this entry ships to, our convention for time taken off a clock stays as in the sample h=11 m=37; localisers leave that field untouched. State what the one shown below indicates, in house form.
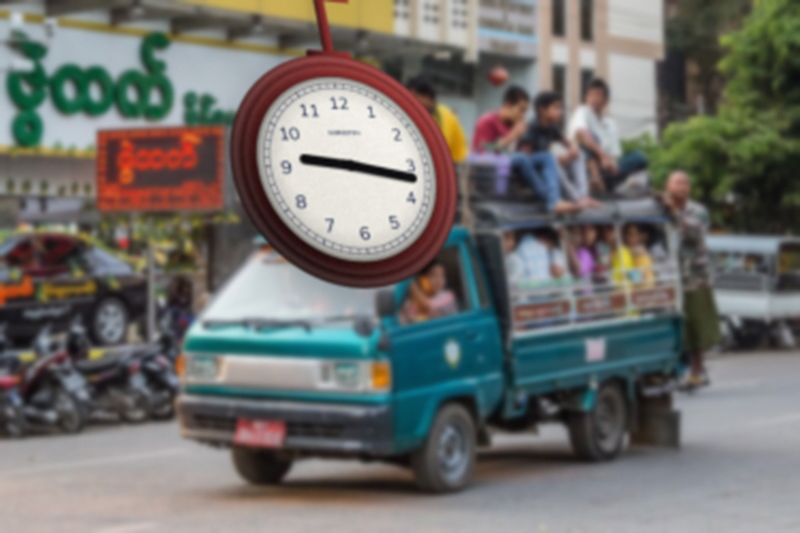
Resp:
h=9 m=17
